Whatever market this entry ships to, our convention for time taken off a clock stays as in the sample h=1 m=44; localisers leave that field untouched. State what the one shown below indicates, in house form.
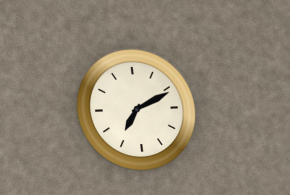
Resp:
h=7 m=11
